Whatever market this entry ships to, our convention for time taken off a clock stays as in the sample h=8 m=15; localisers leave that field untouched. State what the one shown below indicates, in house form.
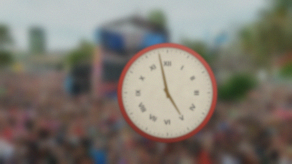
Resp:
h=4 m=58
